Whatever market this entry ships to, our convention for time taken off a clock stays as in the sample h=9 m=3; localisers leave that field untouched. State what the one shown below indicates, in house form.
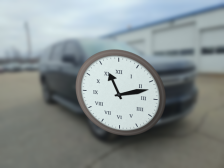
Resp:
h=11 m=12
